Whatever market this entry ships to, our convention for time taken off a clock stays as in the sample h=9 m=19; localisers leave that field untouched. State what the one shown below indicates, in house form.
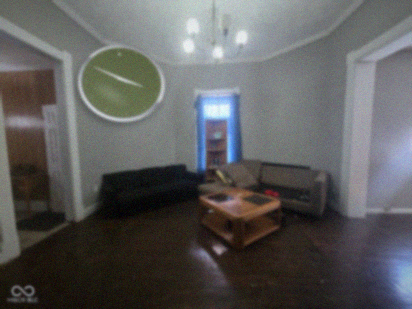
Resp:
h=3 m=50
